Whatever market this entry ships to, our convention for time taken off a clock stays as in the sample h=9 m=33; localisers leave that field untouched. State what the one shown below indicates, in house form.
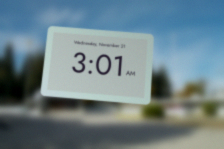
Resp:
h=3 m=1
